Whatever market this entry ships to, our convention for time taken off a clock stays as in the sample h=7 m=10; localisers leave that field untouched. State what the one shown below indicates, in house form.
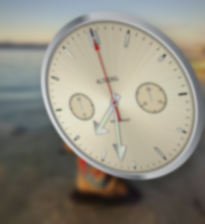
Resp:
h=7 m=32
